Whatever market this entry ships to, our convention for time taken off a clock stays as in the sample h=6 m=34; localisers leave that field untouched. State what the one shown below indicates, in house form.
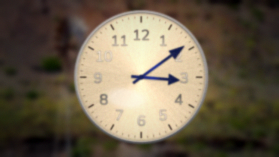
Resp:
h=3 m=9
